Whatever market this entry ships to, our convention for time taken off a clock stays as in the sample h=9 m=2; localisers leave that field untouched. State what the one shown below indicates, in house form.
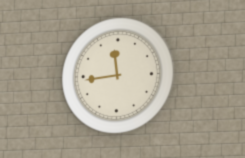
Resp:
h=11 m=44
